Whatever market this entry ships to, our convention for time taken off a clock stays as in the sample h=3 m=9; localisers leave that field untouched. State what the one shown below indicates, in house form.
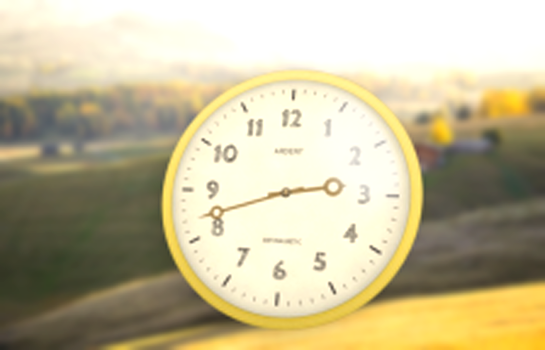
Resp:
h=2 m=42
